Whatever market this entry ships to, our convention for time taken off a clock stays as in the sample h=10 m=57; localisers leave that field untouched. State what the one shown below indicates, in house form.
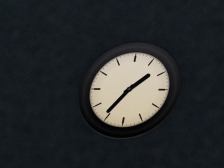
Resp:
h=1 m=36
